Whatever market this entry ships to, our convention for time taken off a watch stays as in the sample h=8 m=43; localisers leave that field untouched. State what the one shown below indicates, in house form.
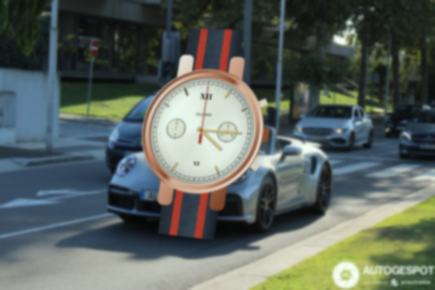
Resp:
h=4 m=15
